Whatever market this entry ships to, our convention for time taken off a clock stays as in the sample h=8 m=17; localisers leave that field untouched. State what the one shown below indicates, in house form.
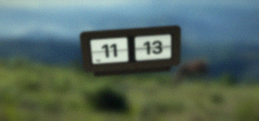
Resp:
h=11 m=13
